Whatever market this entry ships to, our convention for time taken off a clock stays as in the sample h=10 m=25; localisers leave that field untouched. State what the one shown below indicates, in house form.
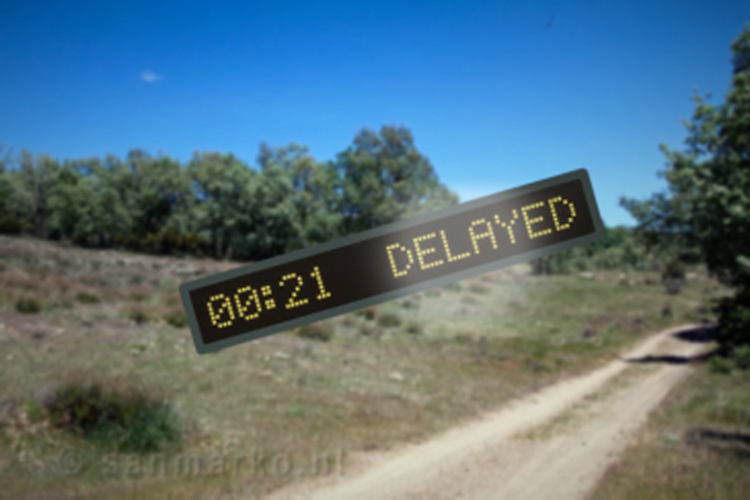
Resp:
h=0 m=21
